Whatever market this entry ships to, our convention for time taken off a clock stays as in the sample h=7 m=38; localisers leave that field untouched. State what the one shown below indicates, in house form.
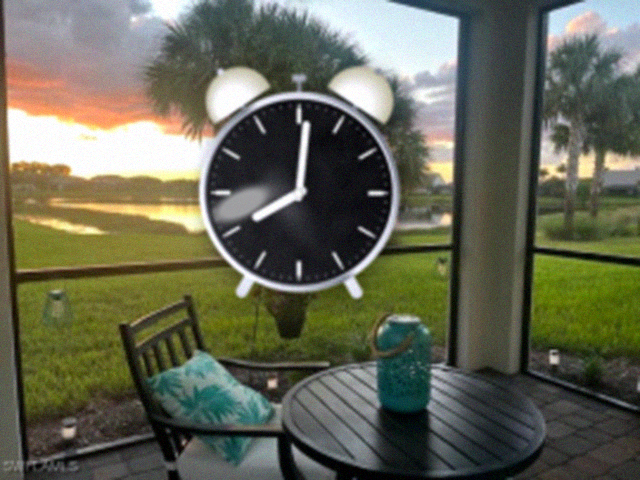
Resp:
h=8 m=1
